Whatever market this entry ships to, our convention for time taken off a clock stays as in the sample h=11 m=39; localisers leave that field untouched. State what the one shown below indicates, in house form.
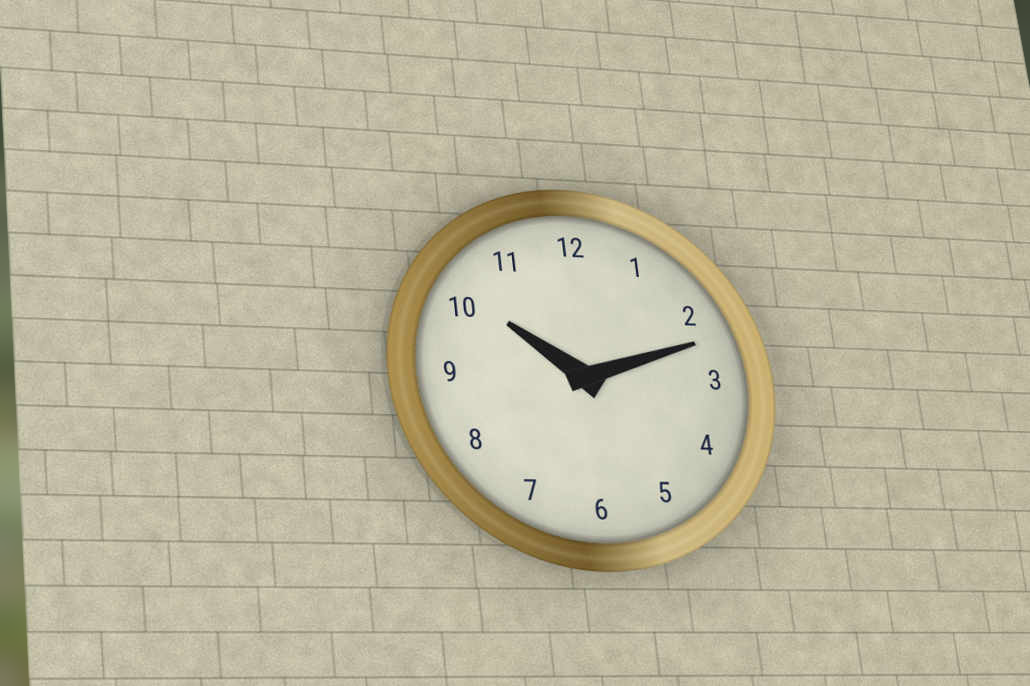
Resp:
h=10 m=12
